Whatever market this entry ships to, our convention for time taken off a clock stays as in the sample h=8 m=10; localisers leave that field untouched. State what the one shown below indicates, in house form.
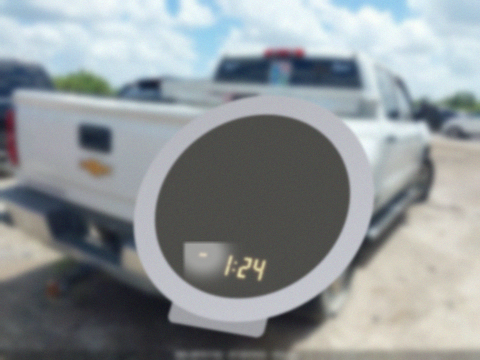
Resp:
h=1 m=24
